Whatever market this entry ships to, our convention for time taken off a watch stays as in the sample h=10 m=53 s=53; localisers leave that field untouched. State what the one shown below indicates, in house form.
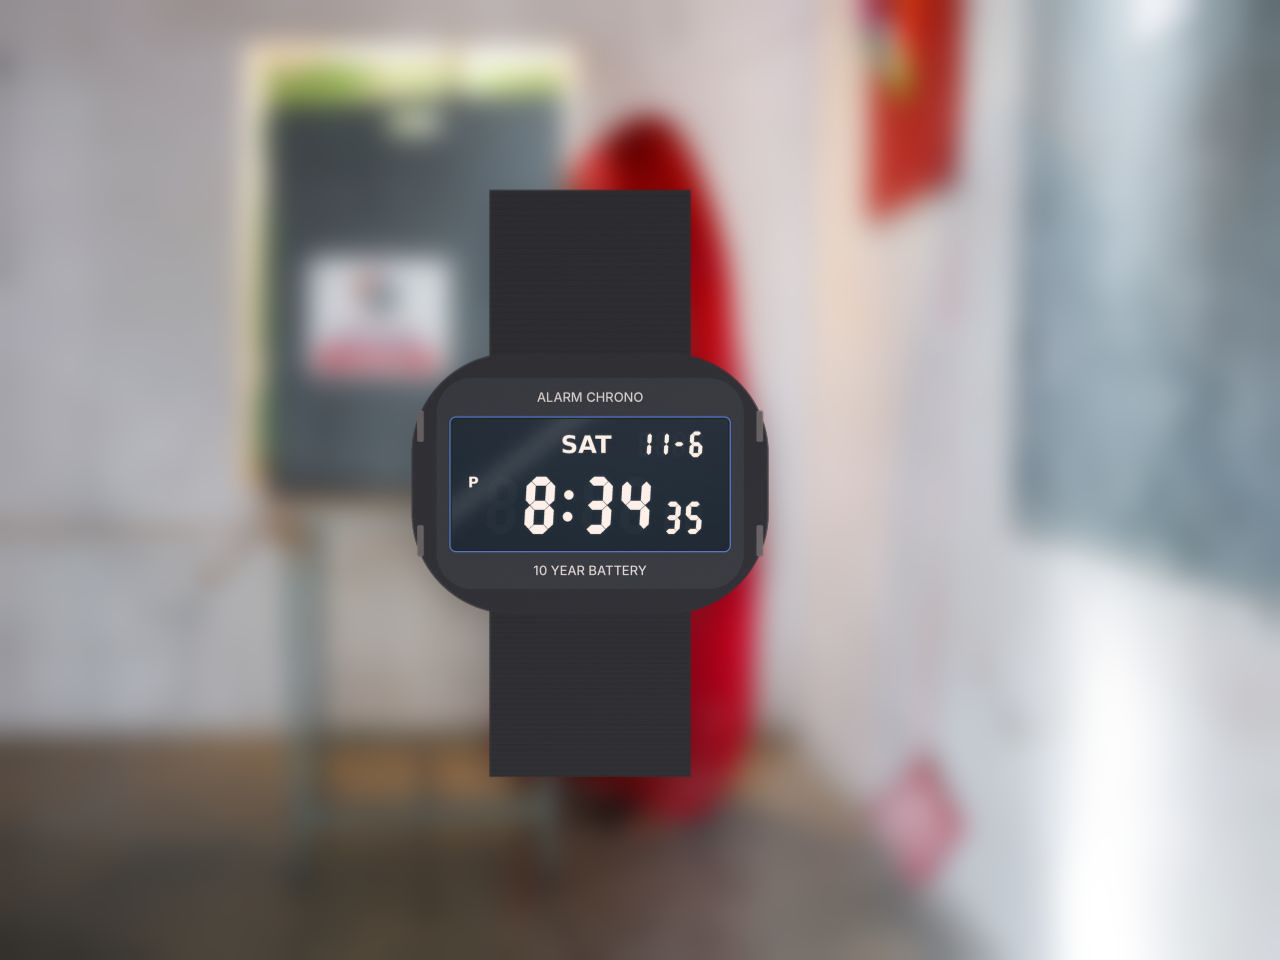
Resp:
h=8 m=34 s=35
